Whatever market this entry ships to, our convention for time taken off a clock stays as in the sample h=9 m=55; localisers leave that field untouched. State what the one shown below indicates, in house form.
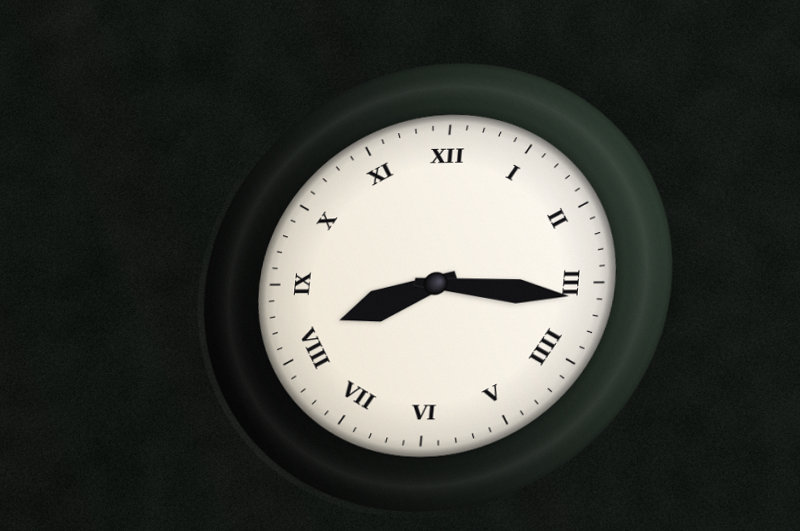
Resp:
h=8 m=16
